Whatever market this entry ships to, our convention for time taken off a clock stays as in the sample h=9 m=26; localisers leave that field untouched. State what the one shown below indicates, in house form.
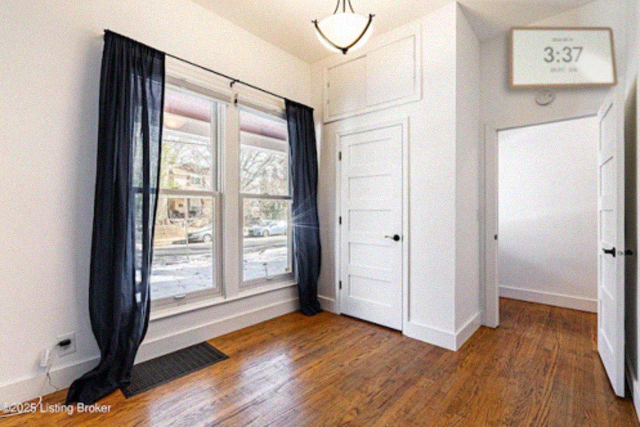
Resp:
h=3 m=37
